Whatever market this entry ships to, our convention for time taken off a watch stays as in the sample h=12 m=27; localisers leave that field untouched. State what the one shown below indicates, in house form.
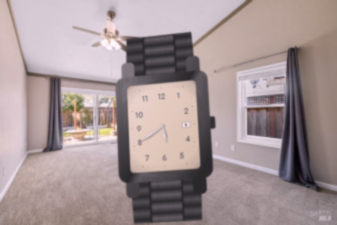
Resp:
h=5 m=40
